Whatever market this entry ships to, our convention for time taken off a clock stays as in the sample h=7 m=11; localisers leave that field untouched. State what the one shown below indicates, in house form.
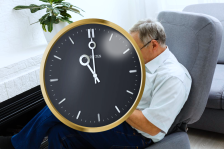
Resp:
h=11 m=0
